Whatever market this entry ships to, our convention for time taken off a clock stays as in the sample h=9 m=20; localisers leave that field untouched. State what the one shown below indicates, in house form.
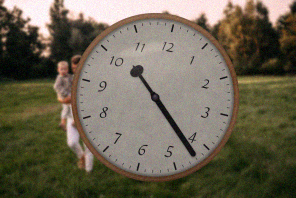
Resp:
h=10 m=22
